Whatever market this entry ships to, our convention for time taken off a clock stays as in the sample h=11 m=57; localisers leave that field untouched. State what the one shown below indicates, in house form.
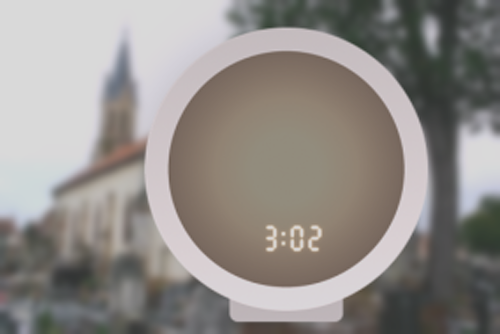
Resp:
h=3 m=2
